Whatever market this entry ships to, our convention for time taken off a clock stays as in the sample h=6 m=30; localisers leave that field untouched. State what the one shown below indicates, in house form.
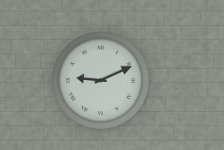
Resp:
h=9 m=11
